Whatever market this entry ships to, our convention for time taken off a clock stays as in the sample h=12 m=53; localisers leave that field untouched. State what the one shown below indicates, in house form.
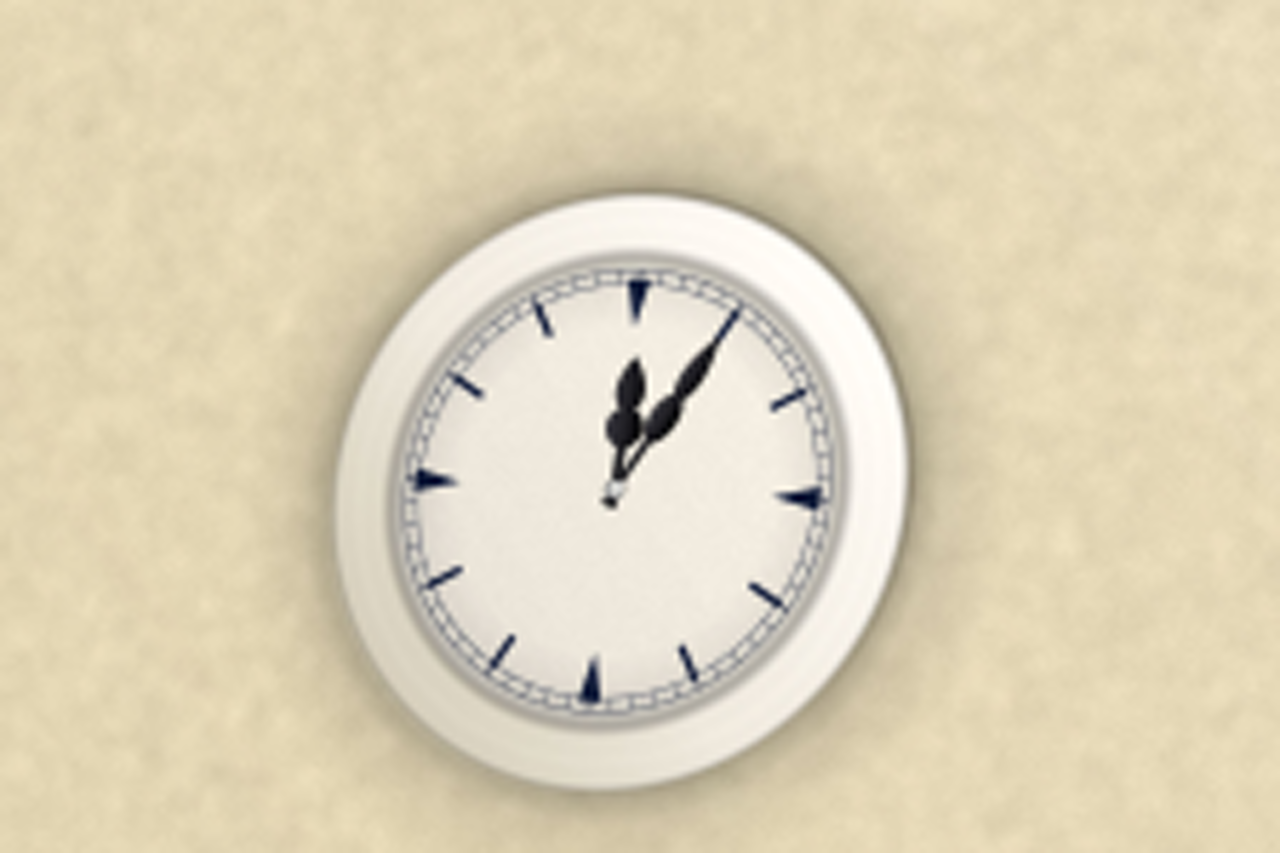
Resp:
h=12 m=5
